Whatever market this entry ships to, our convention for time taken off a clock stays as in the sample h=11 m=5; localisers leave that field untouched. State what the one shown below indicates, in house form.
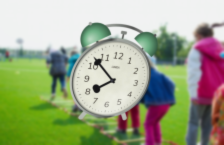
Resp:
h=7 m=52
